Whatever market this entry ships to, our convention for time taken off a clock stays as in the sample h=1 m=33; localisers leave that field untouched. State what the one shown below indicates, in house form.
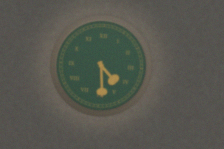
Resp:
h=4 m=29
